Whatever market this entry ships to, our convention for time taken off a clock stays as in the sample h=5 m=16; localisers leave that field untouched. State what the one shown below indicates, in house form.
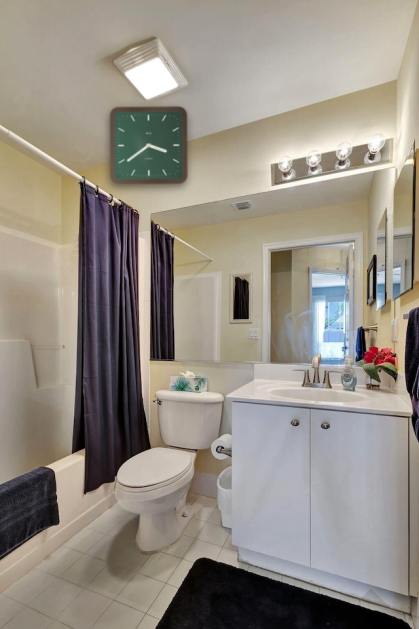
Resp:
h=3 m=39
